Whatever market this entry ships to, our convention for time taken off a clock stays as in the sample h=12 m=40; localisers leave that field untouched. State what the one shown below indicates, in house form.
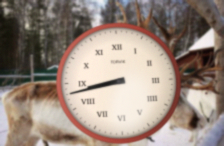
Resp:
h=8 m=43
